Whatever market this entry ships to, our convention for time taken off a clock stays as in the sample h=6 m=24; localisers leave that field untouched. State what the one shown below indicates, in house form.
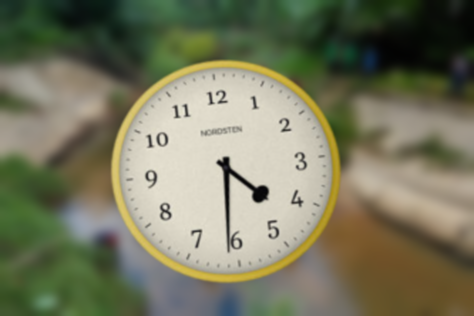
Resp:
h=4 m=31
